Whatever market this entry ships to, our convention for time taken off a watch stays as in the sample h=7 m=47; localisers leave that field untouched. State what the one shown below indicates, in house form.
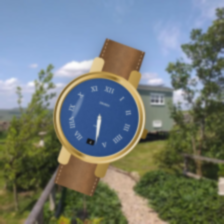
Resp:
h=5 m=28
